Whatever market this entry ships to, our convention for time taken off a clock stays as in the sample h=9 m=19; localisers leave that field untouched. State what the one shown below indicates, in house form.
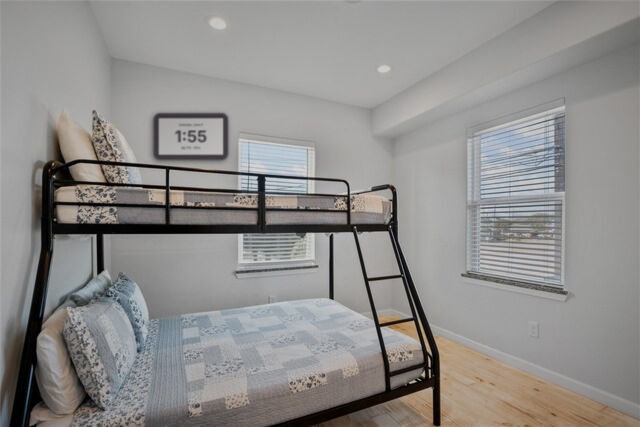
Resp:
h=1 m=55
